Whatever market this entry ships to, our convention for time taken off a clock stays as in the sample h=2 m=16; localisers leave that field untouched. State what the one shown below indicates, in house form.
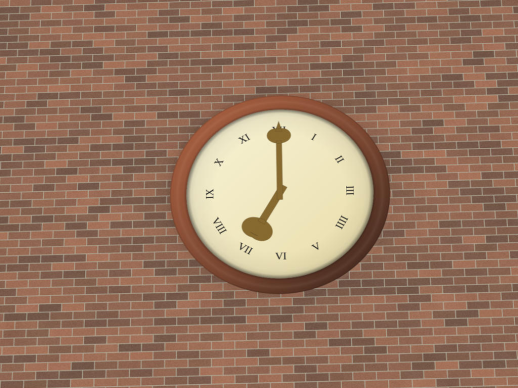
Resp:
h=7 m=0
